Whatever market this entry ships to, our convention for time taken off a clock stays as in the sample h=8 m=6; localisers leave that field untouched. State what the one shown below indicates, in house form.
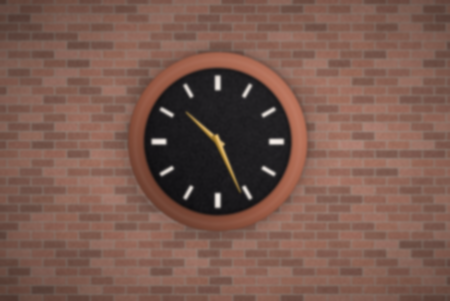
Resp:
h=10 m=26
